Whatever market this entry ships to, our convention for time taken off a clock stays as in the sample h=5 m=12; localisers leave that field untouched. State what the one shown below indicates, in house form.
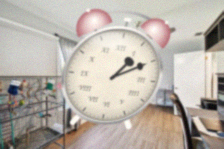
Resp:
h=1 m=10
